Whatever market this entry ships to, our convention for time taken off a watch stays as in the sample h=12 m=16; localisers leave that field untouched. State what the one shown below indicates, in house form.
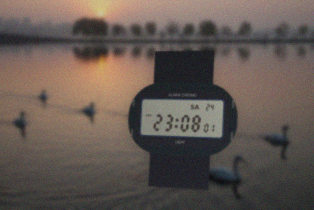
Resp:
h=23 m=8
